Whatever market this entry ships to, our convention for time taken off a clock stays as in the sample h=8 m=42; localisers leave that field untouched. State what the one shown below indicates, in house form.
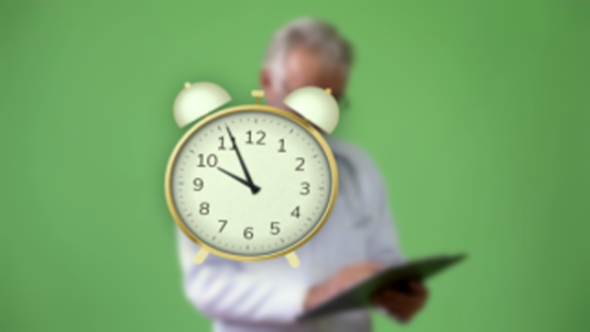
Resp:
h=9 m=56
